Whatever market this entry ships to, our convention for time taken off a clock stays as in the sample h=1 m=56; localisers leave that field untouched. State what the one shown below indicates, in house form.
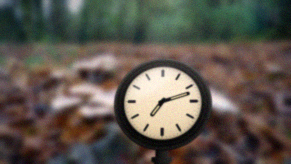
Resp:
h=7 m=12
